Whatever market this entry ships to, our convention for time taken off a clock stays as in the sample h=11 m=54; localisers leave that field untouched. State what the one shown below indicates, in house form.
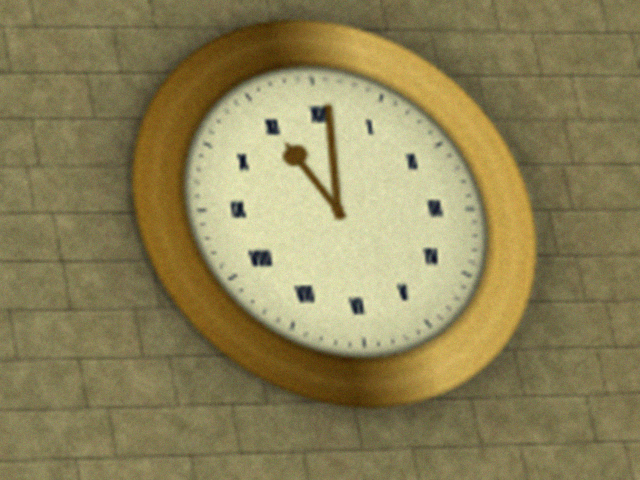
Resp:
h=11 m=1
